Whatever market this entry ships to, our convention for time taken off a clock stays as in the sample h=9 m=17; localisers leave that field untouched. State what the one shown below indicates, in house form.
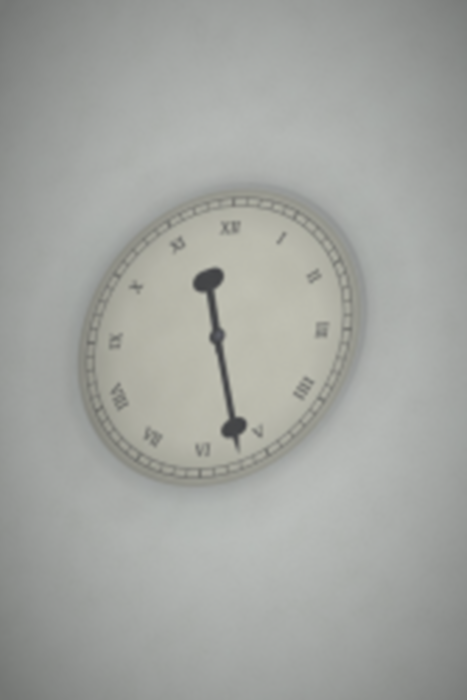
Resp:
h=11 m=27
